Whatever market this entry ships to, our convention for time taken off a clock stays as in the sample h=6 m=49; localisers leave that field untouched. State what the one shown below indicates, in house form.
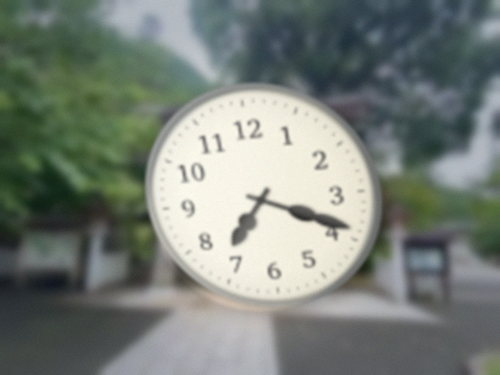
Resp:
h=7 m=19
